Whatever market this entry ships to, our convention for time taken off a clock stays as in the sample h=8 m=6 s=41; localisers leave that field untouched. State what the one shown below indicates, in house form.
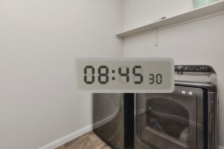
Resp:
h=8 m=45 s=30
